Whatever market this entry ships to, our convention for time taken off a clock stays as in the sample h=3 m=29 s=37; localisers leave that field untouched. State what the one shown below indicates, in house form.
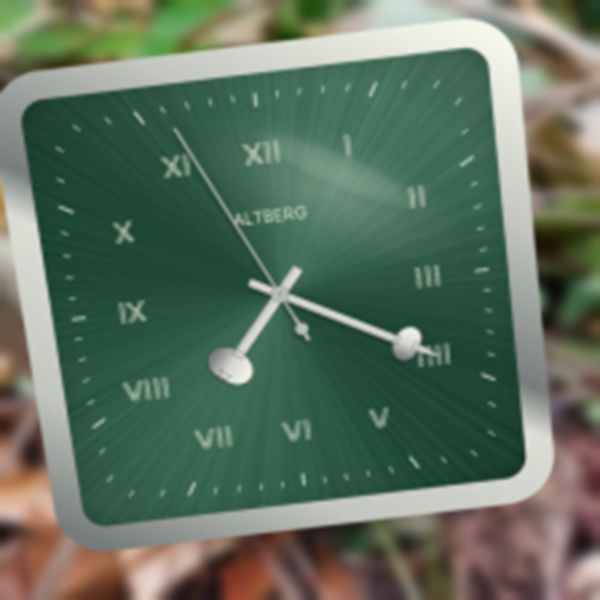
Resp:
h=7 m=19 s=56
